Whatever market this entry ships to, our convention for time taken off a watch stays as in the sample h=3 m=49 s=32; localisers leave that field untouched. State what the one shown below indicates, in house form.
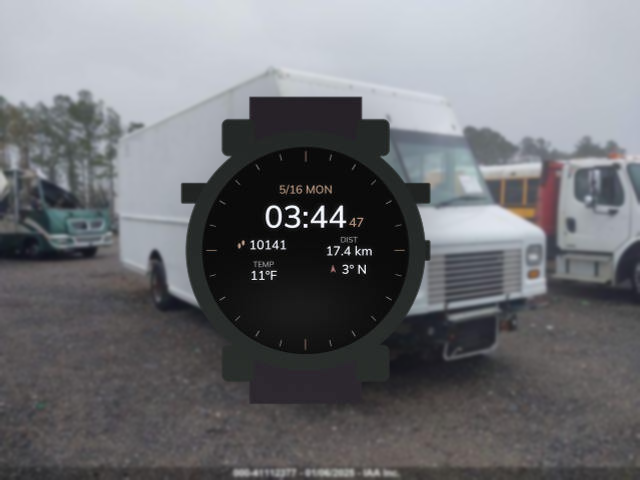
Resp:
h=3 m=44 s=47
